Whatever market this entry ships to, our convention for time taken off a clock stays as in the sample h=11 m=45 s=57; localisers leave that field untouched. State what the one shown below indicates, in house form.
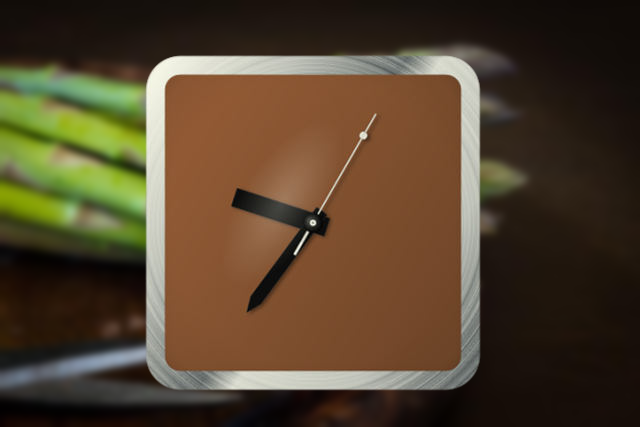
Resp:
h=9 m=36 s=5
